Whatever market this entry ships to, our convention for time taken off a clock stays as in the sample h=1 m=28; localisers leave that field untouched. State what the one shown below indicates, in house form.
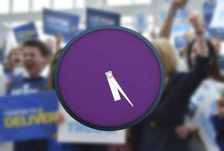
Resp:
h=5 m=24
